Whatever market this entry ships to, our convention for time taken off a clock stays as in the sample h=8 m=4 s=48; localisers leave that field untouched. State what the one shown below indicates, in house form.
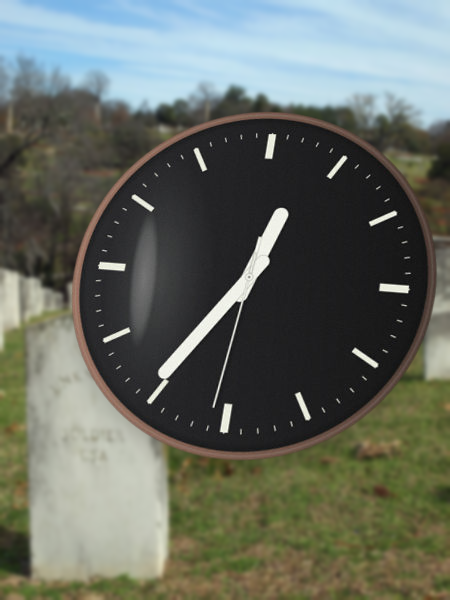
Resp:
h=12 m=35 s=31
